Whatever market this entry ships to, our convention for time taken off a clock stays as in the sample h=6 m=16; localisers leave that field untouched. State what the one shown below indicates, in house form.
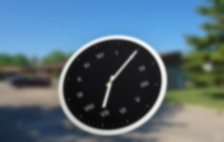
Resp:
h=7 m=10
